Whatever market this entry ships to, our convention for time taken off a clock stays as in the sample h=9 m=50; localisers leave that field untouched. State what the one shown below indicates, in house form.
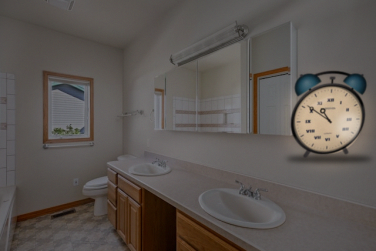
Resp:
h=10 m=51
